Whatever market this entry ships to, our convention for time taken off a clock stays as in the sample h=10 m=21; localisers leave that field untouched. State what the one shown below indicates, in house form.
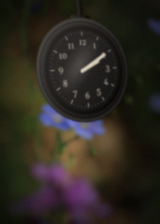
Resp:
h=2 m=10
